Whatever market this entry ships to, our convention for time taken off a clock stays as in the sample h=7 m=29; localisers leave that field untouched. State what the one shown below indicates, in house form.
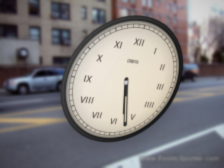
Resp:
h=5 m=27
